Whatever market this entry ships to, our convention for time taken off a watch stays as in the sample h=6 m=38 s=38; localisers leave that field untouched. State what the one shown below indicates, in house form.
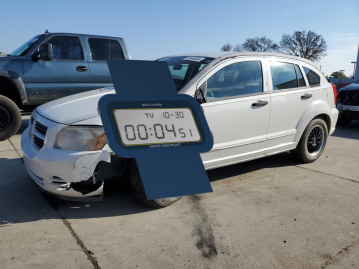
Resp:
h=0 m=4 s=51
